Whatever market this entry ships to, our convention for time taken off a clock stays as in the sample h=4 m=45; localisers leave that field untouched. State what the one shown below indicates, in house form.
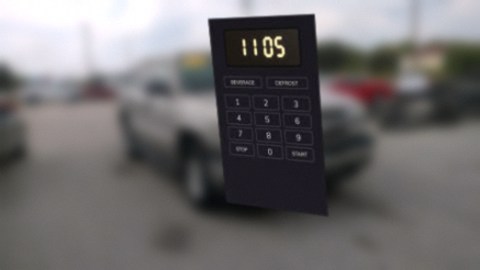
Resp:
h=11 m=5
